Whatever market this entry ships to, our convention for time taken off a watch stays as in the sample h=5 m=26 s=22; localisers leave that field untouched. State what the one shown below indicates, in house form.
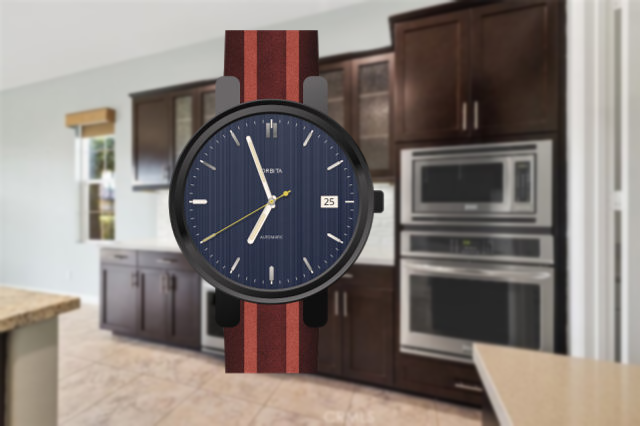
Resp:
h=6 m=56 s=40
